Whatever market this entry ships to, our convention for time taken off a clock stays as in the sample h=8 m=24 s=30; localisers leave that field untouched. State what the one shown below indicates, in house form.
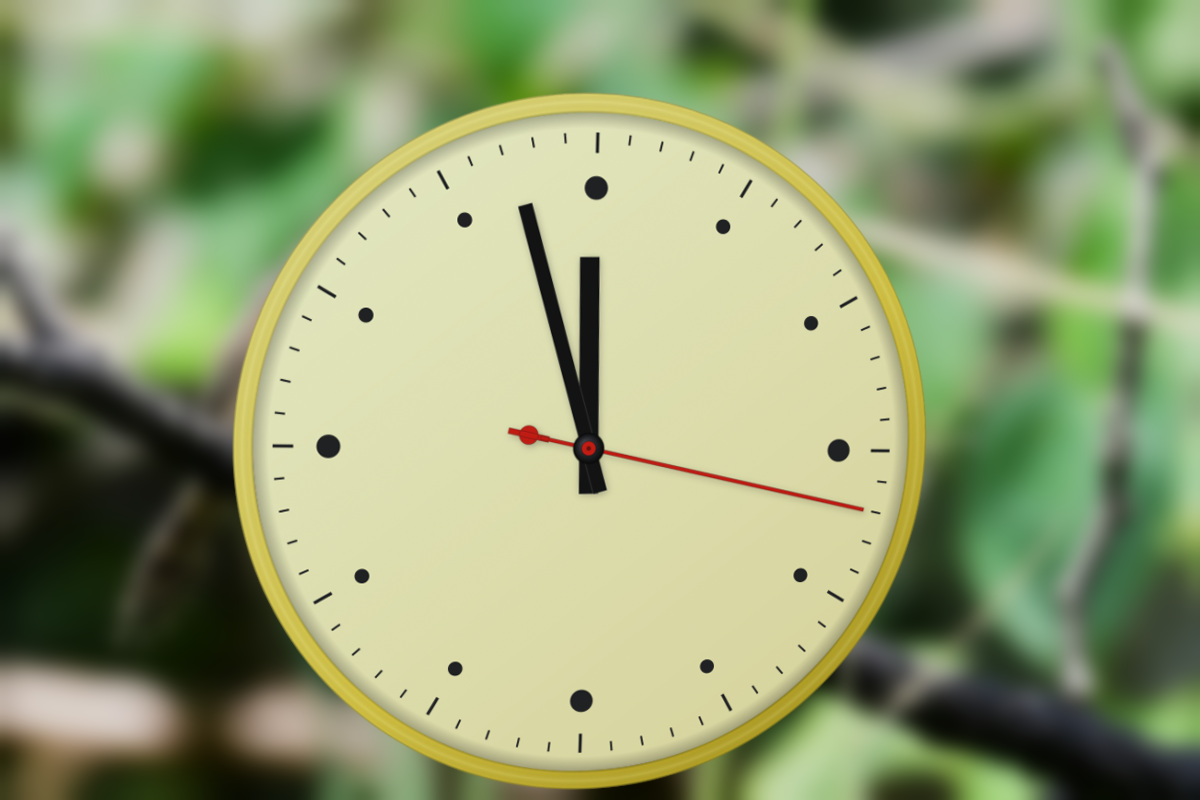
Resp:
h=11 m=57 s=17
